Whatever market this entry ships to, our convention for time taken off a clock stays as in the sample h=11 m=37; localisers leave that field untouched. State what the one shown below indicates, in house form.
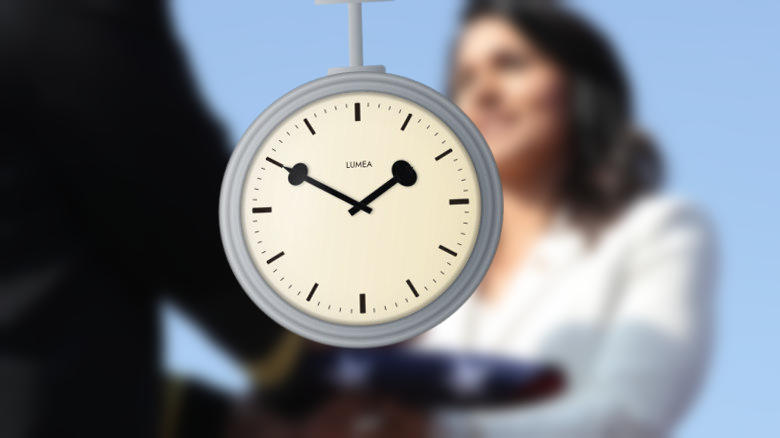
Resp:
h=1 m=50
